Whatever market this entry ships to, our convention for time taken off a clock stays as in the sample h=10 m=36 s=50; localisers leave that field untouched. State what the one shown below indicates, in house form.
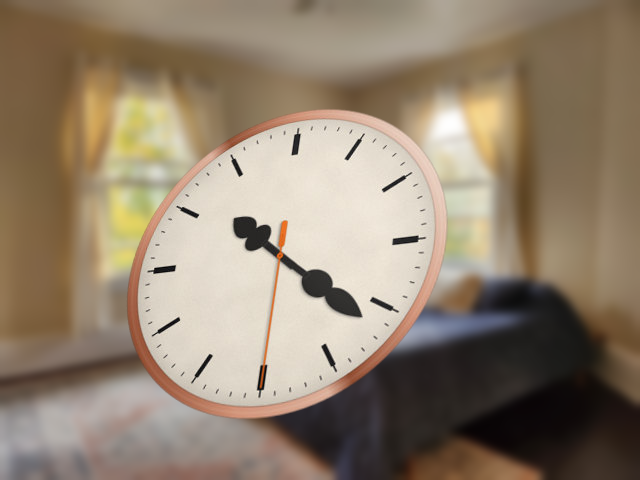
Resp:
h=10 m=21 s=30
